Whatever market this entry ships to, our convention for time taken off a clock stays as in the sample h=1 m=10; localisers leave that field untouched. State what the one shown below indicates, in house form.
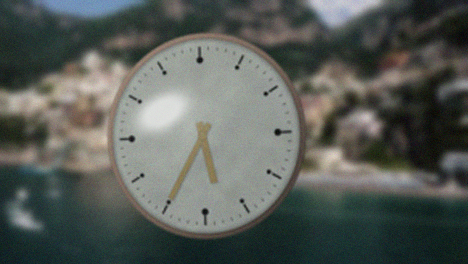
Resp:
h=5 m=35
